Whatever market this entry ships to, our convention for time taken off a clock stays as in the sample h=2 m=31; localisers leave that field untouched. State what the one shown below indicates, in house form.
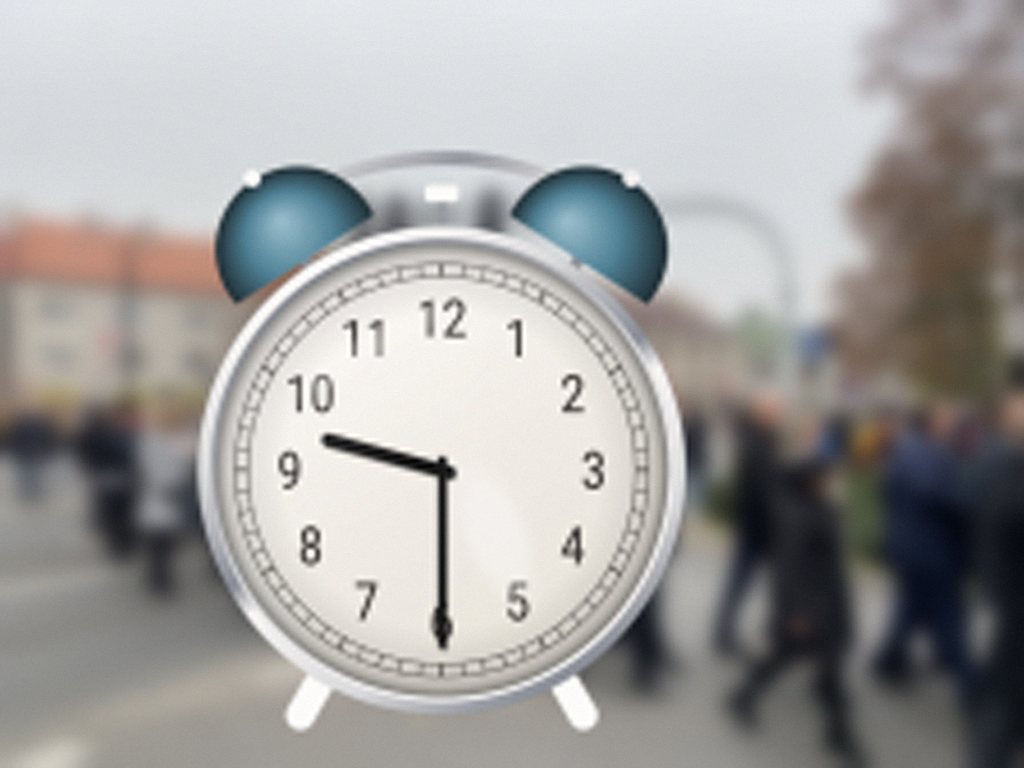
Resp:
h=9 m=30
